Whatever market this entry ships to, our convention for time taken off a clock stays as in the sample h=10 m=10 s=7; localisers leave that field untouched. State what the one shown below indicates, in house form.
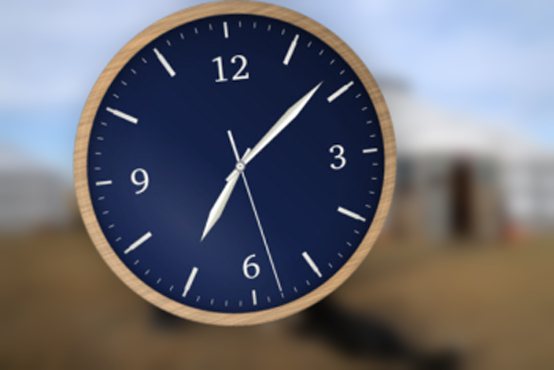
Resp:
h=7 m=8 s=28
